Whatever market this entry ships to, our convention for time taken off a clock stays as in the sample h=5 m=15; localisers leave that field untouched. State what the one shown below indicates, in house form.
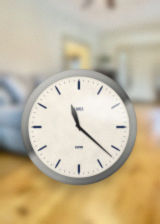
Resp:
h=11 m=22
